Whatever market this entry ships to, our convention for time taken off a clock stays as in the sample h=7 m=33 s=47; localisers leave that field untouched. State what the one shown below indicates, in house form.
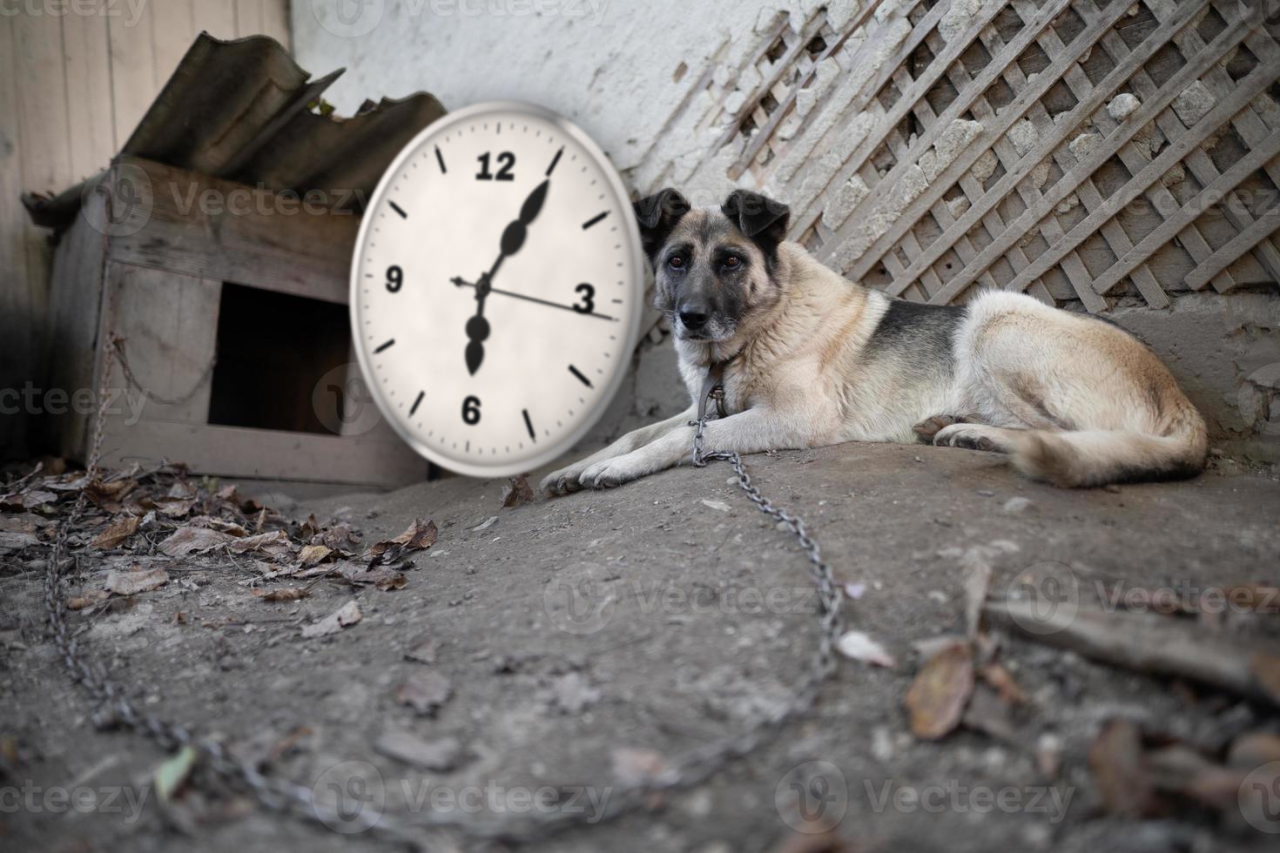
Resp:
h=6 m=5 s=16
